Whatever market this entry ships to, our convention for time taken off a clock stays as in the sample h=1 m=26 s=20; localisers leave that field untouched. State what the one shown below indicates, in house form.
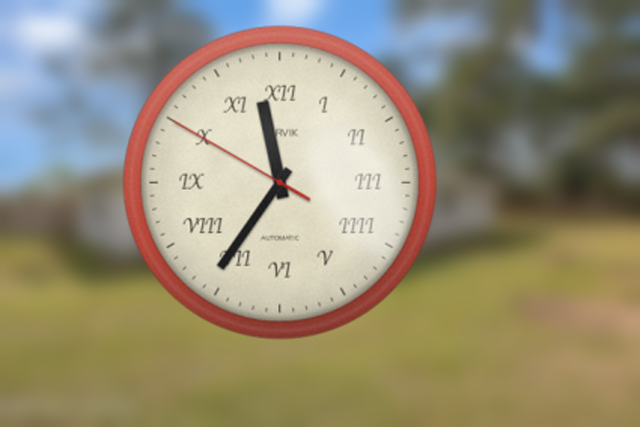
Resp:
h=11 m=35 s=50
